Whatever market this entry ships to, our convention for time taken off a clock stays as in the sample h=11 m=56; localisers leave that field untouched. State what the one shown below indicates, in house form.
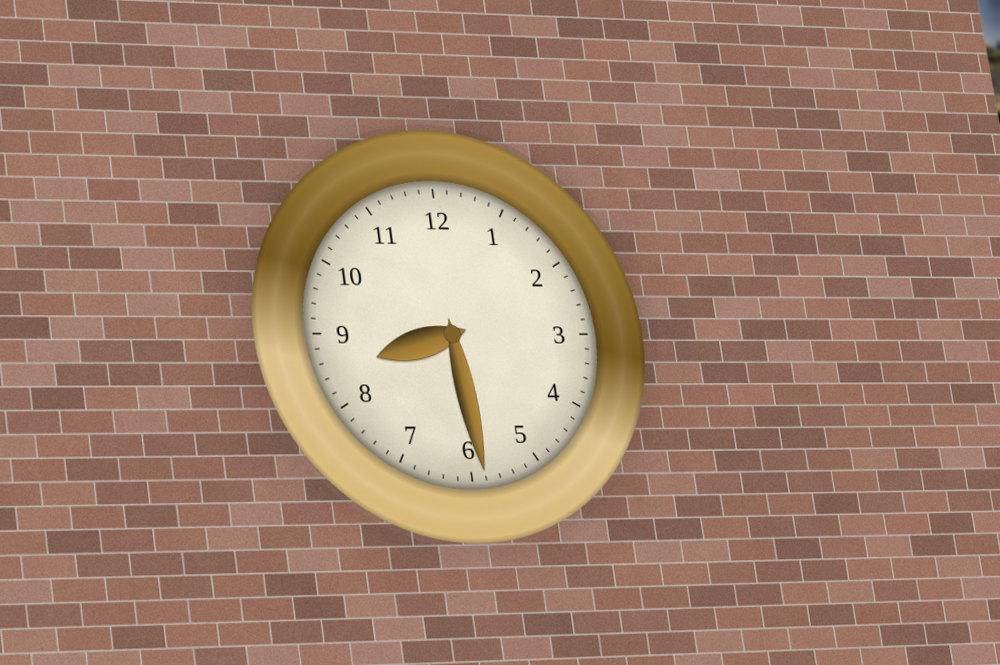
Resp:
h=8 m=29
